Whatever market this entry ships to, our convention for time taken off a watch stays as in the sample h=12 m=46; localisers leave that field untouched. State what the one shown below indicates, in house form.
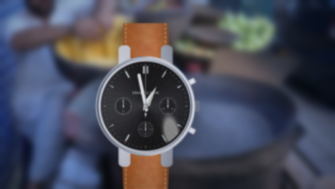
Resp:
h=12 m=58
